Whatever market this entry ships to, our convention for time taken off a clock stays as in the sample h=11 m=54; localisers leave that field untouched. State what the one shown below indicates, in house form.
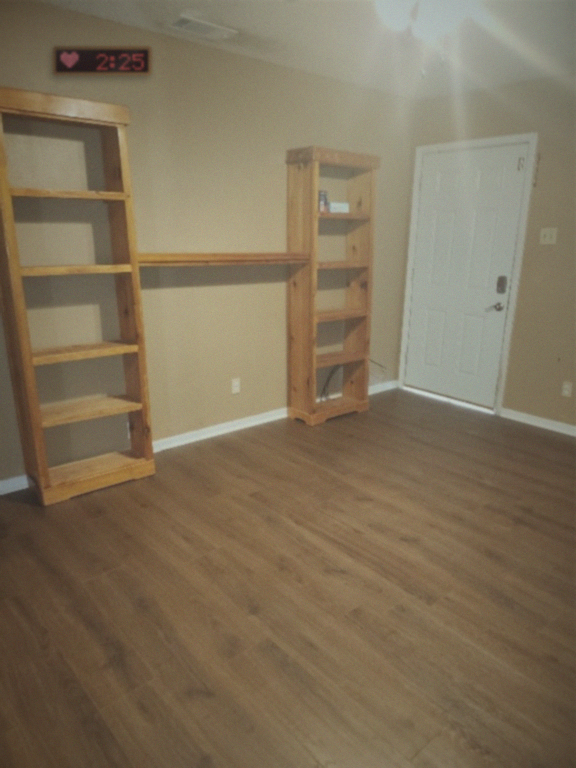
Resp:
h=2 m=25
